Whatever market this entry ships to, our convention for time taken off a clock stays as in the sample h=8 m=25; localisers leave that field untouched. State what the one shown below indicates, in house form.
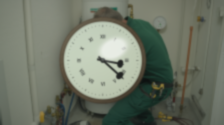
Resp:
h=3 m=22
